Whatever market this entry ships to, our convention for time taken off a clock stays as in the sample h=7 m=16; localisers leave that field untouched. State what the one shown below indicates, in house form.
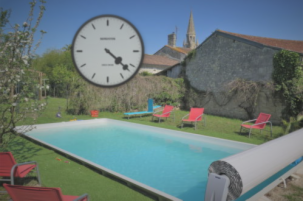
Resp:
h=4 m=22
